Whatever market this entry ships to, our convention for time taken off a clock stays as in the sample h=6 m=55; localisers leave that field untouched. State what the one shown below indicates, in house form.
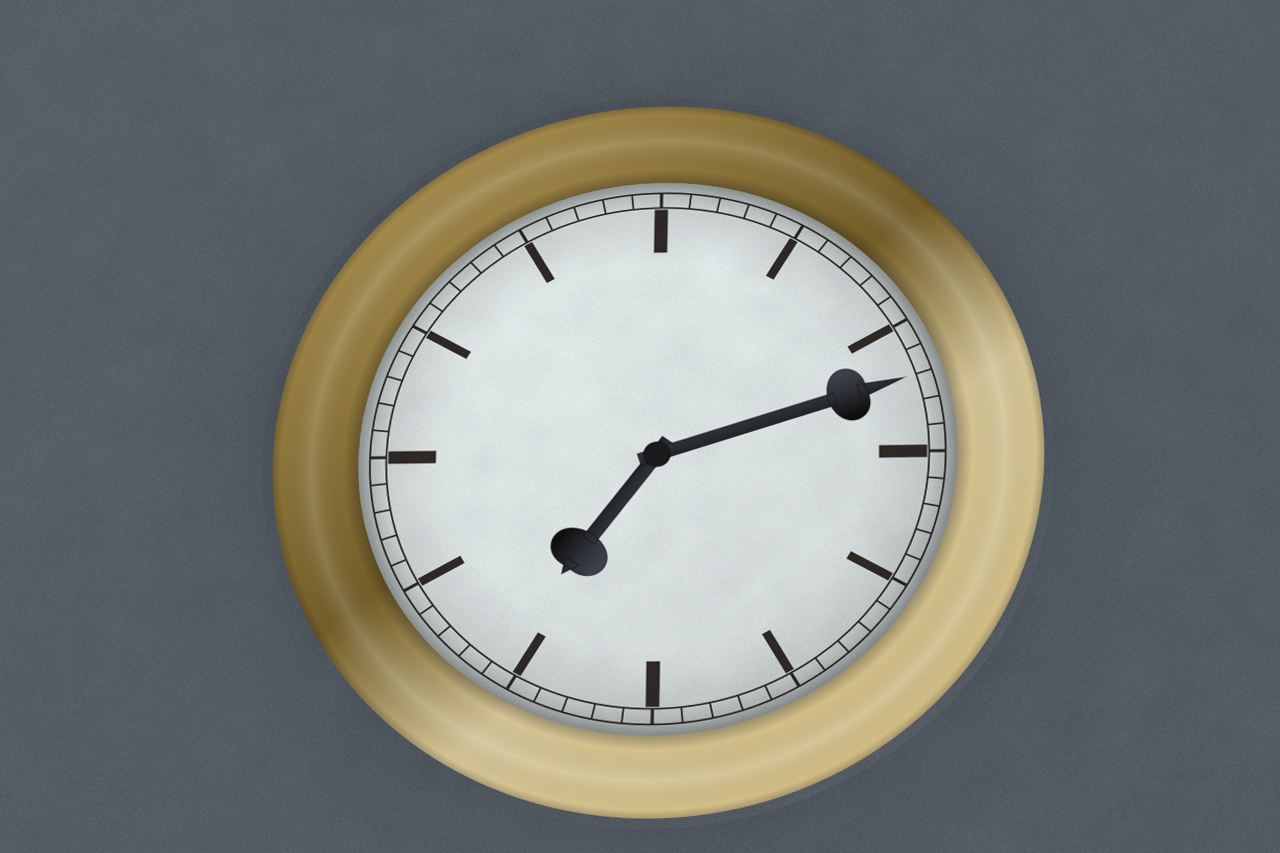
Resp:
h=7 m=12
